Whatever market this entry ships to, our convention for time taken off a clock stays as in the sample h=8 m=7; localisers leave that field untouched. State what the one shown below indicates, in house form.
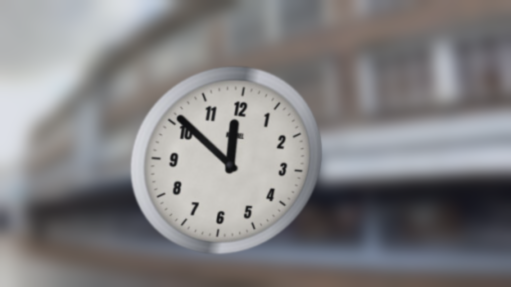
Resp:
h=11 m=51
